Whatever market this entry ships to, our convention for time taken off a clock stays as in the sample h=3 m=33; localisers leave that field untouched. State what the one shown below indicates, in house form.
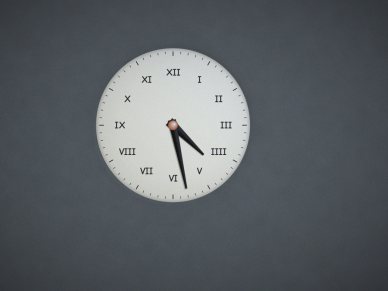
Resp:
h=4 m=28
